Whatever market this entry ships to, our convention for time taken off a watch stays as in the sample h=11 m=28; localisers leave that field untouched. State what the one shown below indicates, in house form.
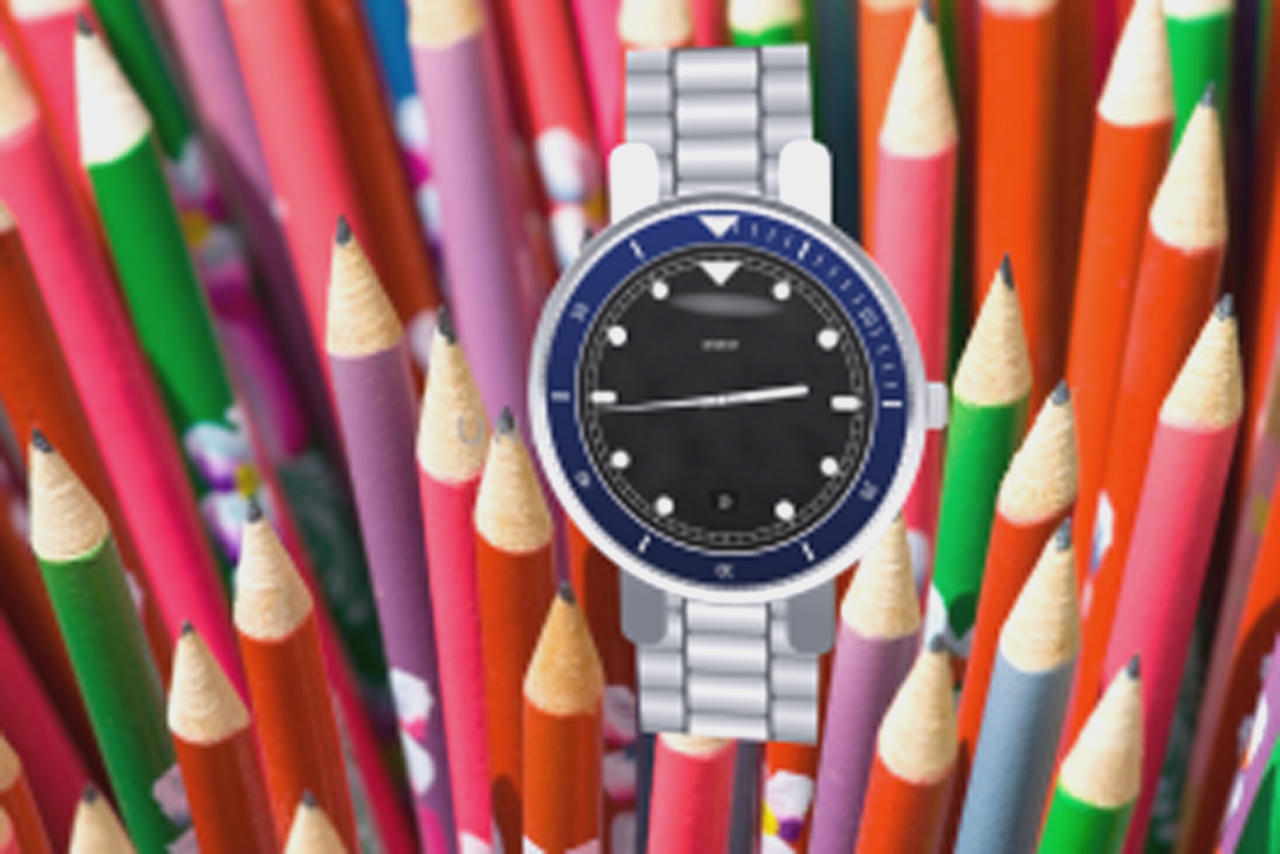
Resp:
h=2 m=44
